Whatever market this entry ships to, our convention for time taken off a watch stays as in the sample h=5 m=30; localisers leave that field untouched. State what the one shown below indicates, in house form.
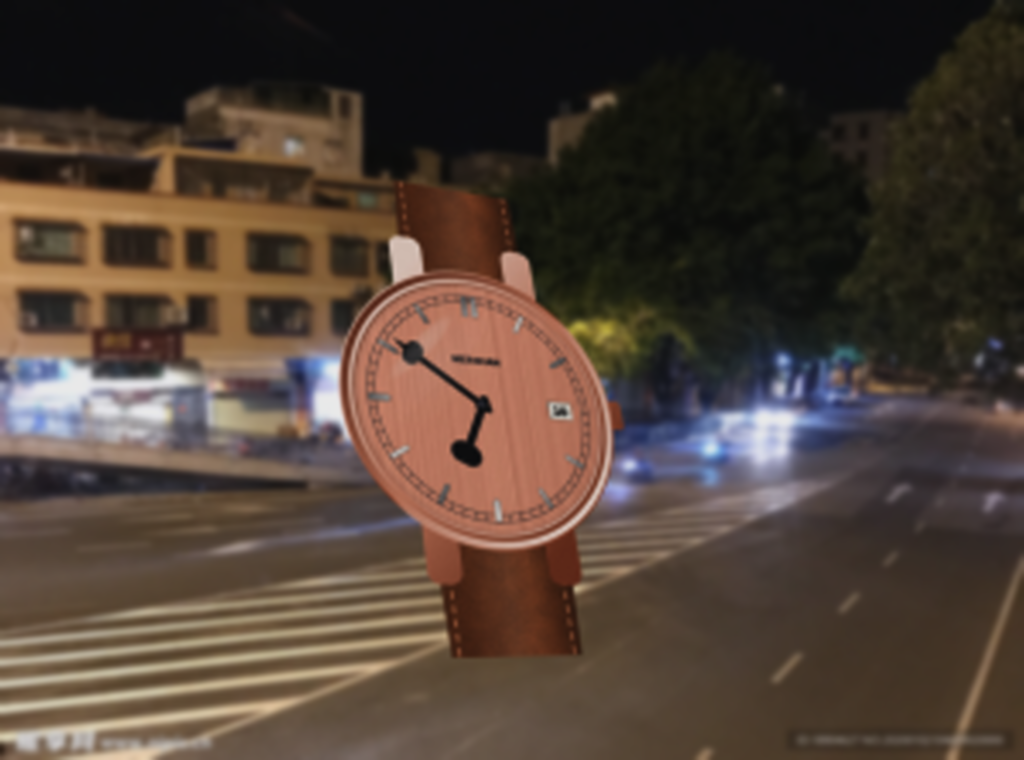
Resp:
h=6 m=51
